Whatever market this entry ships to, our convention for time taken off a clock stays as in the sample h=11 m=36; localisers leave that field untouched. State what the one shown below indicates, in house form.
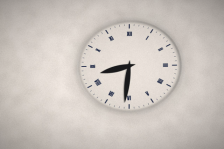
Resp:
h=8 m=31
